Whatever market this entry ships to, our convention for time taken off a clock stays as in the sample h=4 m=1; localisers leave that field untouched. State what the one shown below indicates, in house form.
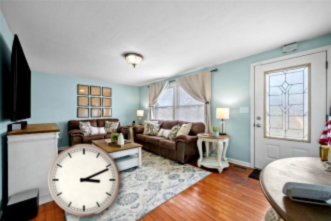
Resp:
h=3 m=11
